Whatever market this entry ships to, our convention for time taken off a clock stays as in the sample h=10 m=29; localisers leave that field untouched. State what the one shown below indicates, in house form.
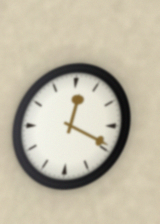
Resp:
h=12 m=19
